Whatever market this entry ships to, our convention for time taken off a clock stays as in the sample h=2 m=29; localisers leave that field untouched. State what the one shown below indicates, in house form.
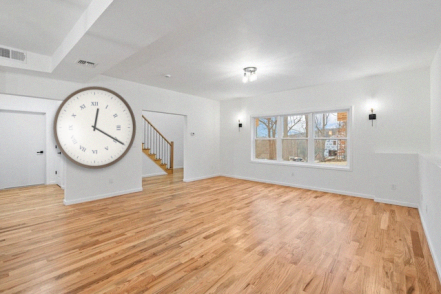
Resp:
h=12 m=20
